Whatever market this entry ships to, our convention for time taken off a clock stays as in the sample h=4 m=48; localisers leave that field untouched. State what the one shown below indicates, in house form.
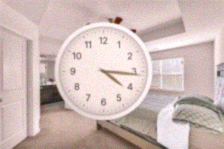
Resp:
h=4 m=16
